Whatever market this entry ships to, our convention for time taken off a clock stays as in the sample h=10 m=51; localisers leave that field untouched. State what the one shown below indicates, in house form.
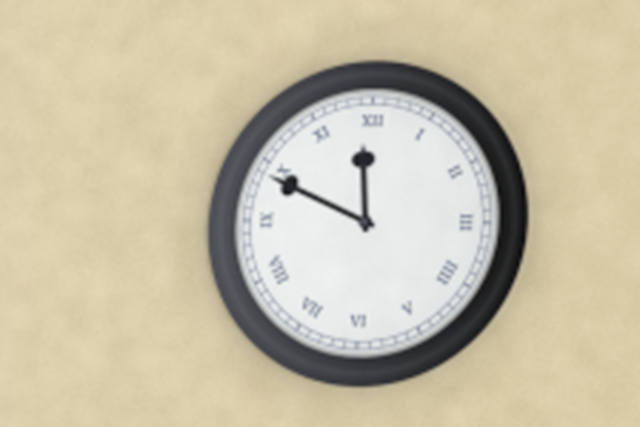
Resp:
h=11 m=49
